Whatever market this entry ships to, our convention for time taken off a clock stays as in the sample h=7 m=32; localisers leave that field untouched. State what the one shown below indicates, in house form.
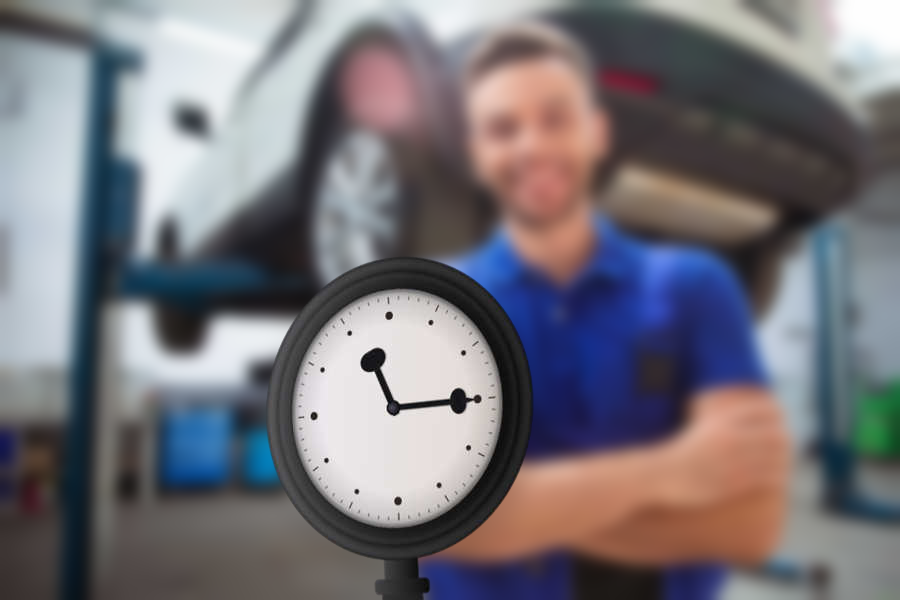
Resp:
h=11 m=15
